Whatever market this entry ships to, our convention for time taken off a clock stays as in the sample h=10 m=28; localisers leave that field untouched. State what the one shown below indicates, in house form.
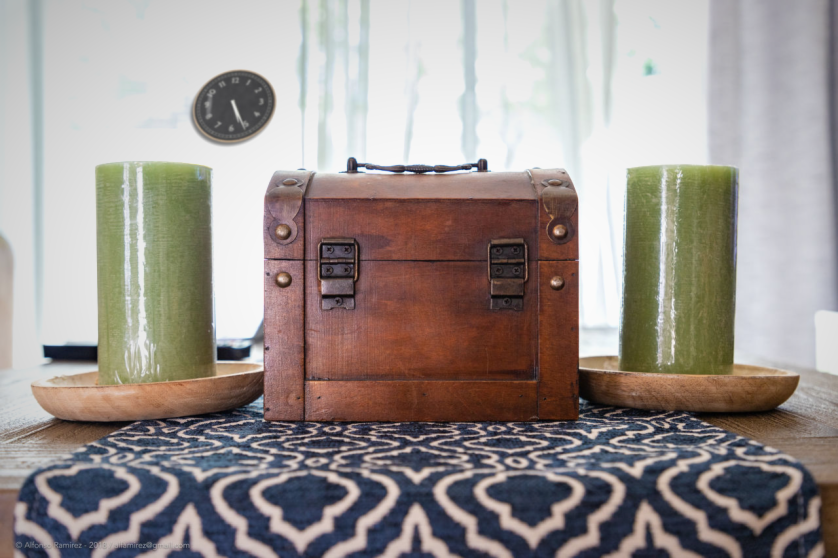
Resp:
h=5 m=26
